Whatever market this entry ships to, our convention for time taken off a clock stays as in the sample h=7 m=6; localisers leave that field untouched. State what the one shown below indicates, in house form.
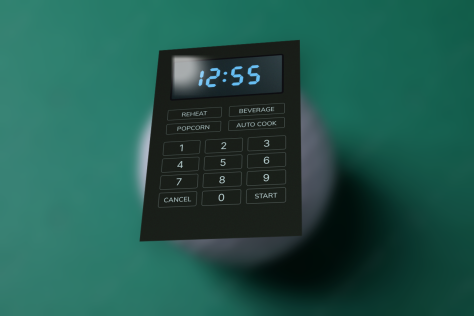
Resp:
h=12 m=55
